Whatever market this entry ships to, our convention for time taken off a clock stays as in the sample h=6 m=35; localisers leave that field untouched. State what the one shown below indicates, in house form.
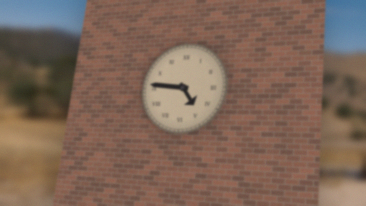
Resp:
h=4 m=46
